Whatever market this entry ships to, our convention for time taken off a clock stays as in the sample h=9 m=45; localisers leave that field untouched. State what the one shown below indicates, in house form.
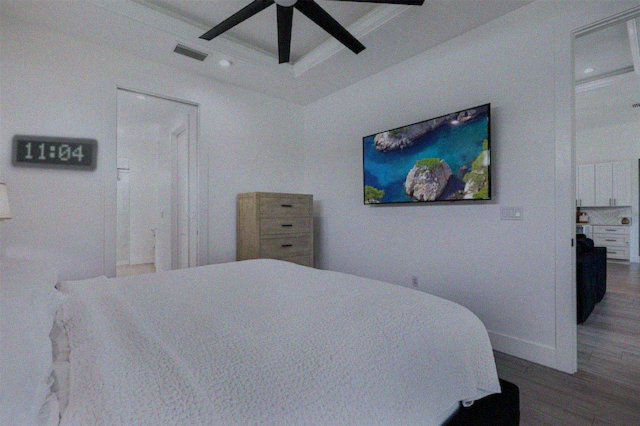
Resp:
h=11 m=4
